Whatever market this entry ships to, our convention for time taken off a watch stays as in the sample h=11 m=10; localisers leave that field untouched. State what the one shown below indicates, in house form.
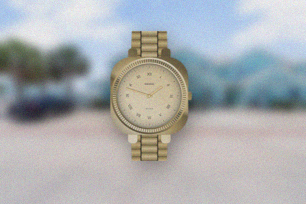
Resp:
h=1 m=48
